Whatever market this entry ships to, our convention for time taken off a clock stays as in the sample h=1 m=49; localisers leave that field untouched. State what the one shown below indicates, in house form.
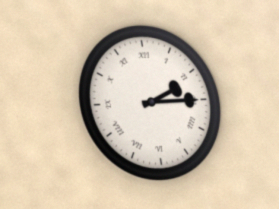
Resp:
h=2 m=15
